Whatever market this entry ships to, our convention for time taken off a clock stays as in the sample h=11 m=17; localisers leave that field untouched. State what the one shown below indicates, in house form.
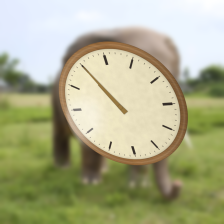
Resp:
h=10 m=55
